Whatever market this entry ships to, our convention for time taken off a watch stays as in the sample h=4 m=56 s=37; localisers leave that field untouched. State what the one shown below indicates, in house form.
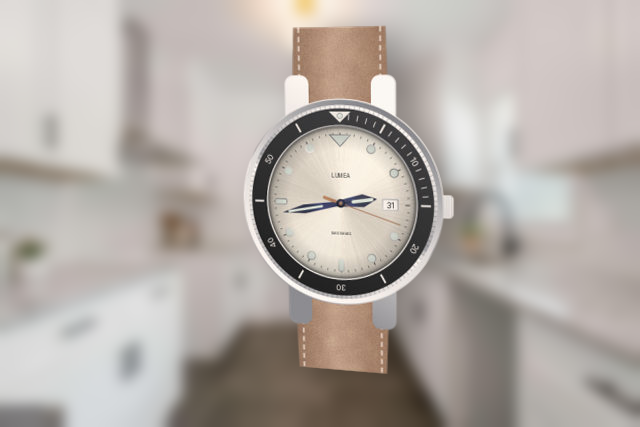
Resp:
h=2 m=43 s=18
